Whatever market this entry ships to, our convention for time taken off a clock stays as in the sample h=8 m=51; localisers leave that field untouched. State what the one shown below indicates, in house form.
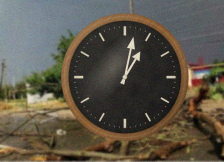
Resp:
h=1 m=2
